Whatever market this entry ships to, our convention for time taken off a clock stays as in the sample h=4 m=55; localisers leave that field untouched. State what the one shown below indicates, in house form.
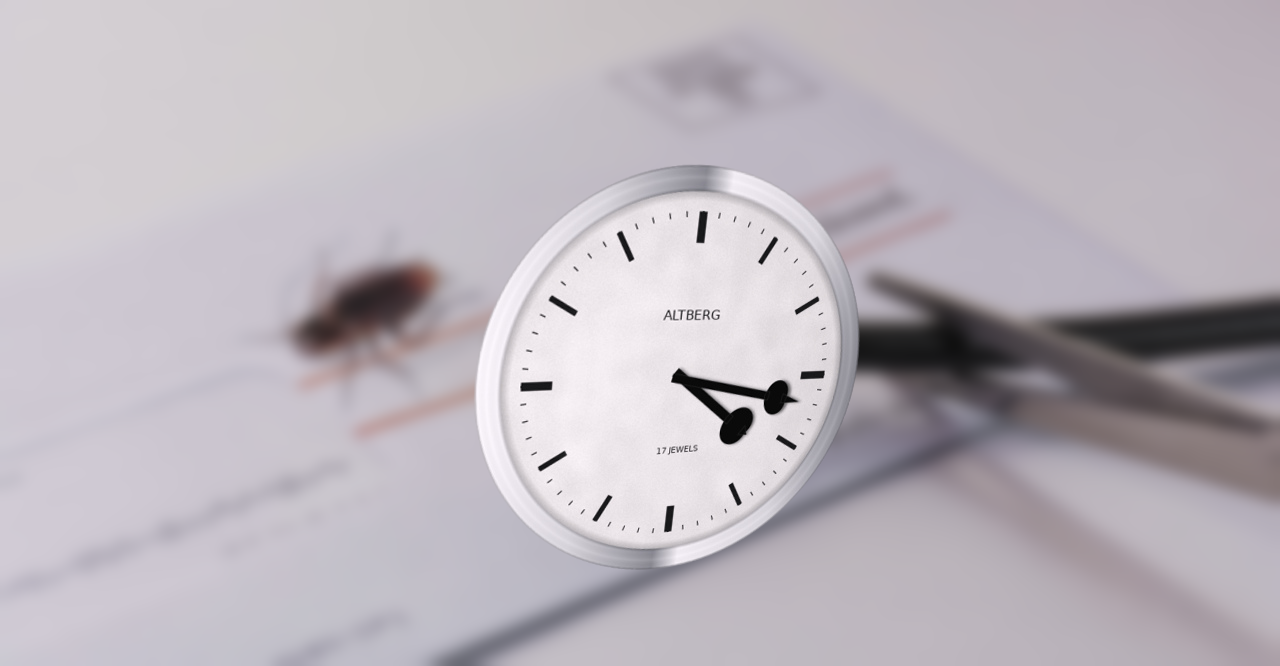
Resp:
h=4 m=17
